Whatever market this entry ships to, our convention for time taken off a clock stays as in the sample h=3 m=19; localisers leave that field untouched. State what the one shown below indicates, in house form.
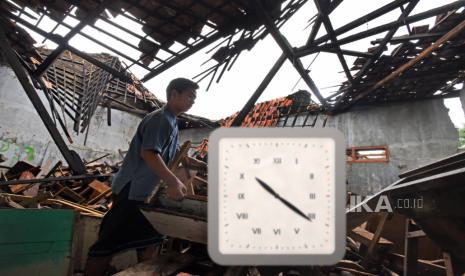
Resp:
h=10 m=21
